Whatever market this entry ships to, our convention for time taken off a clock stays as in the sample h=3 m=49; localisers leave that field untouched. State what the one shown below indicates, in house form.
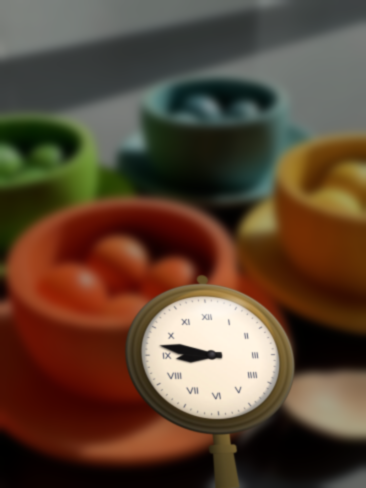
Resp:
h=8 m=47
